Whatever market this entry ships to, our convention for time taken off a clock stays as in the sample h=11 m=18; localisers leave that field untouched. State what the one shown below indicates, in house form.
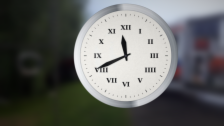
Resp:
h=11 m=41
